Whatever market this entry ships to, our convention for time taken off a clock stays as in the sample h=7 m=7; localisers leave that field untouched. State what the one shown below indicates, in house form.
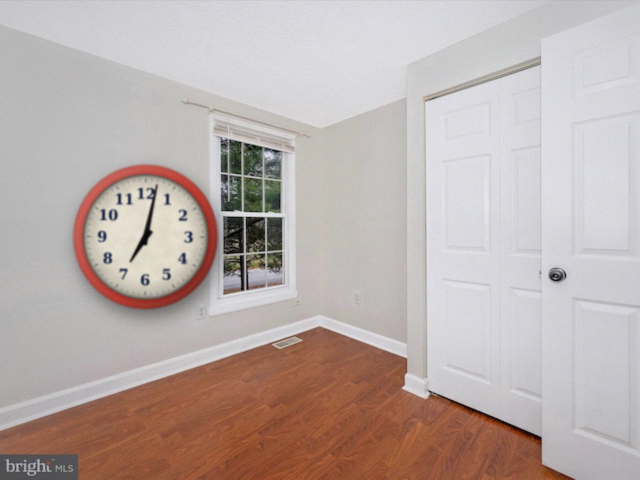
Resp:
h=7 m=2
